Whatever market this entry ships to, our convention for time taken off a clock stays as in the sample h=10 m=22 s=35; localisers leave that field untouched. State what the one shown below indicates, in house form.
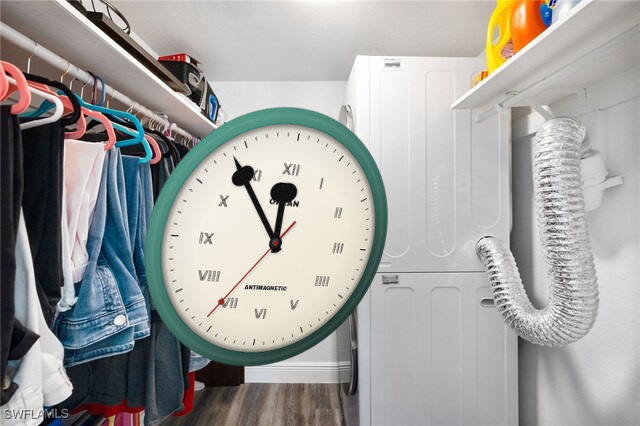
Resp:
h=11 m=53 s=36
